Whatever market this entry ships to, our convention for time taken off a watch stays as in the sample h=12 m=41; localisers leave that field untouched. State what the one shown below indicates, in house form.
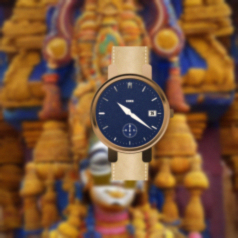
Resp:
h=10 m=21
